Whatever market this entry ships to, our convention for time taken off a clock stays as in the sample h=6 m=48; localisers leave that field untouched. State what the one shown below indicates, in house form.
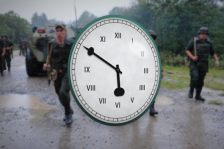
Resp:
h=5 m=50
